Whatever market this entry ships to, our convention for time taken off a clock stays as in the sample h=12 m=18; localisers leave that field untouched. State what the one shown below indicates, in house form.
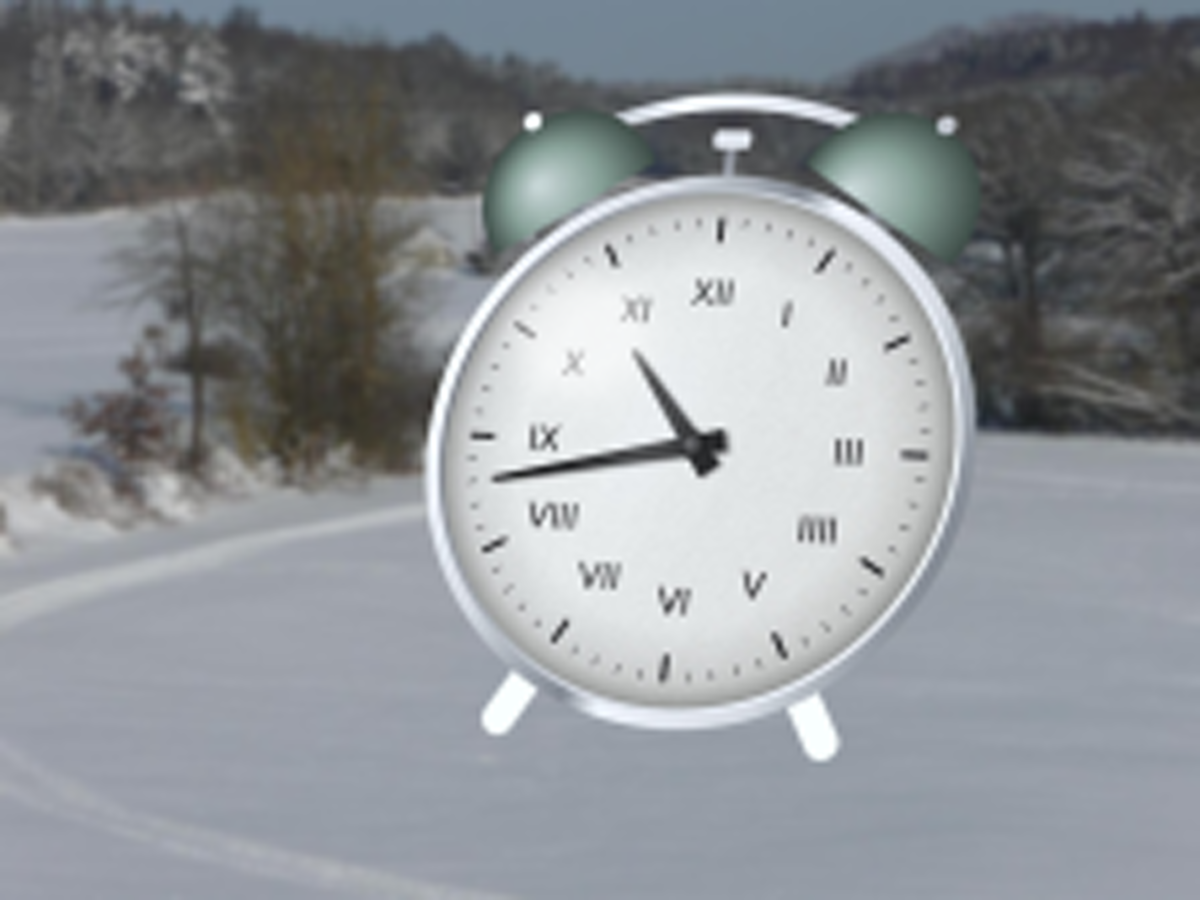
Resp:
h=10 m=43
